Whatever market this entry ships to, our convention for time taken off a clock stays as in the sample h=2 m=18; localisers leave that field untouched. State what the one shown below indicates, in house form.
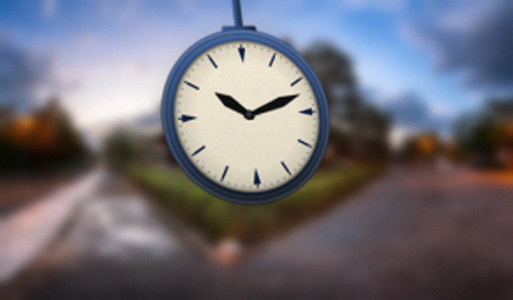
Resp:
h=10 m=12
